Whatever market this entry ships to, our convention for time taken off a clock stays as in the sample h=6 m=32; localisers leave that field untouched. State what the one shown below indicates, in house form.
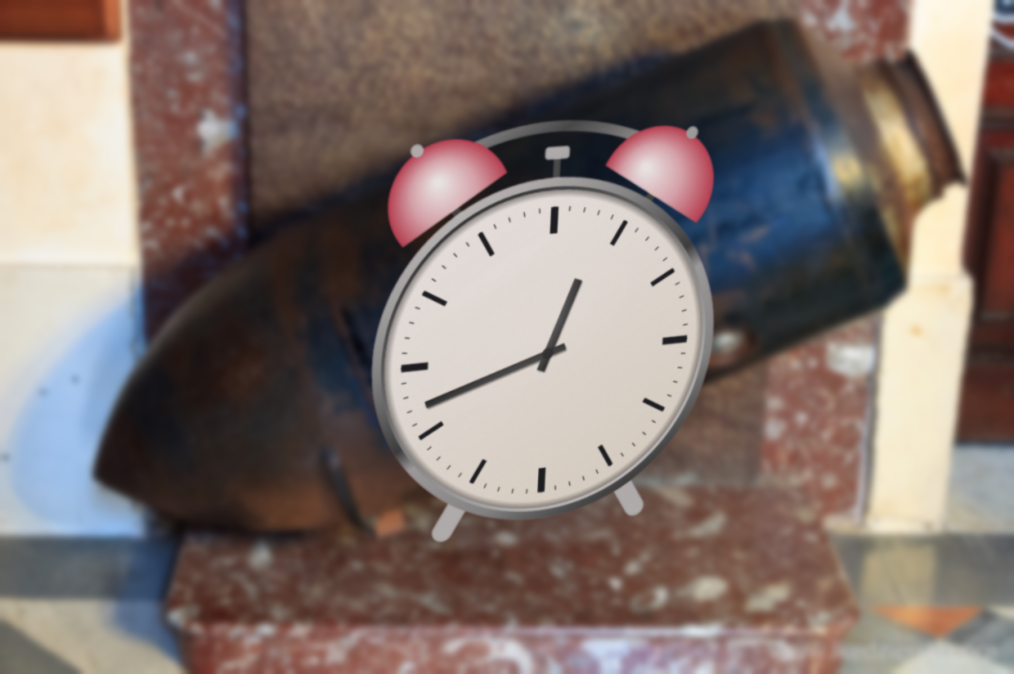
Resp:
h=12 m=42
